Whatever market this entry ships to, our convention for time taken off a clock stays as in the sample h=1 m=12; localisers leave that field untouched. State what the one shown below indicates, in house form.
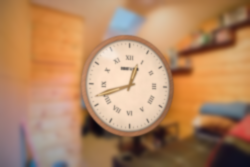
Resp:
h=12 m=42
